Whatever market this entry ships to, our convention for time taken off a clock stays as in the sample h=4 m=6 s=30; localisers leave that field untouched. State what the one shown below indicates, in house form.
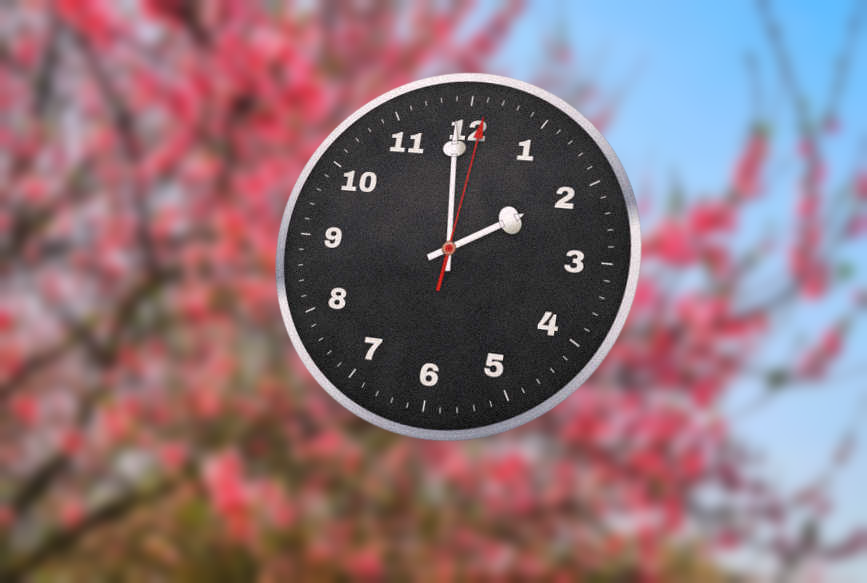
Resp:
h=1 m=59 s=1
